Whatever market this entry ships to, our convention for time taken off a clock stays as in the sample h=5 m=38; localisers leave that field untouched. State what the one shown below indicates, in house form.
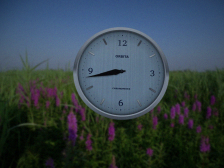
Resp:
h=8 m=43
